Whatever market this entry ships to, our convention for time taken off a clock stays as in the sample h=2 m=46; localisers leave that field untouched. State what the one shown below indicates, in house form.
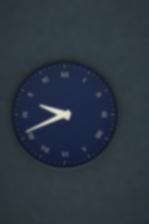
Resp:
h=9 m=41
